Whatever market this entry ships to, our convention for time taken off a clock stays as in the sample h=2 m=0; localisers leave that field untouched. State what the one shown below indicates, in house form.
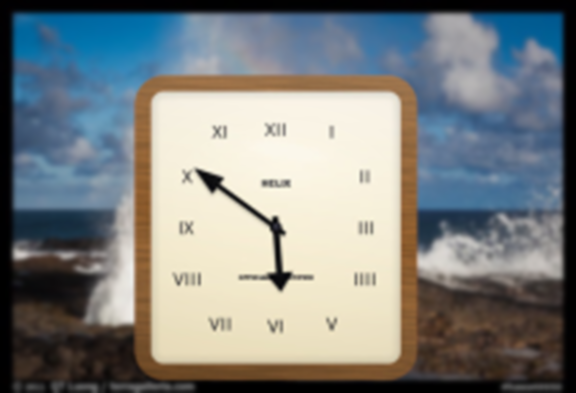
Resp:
h=5 m=51
